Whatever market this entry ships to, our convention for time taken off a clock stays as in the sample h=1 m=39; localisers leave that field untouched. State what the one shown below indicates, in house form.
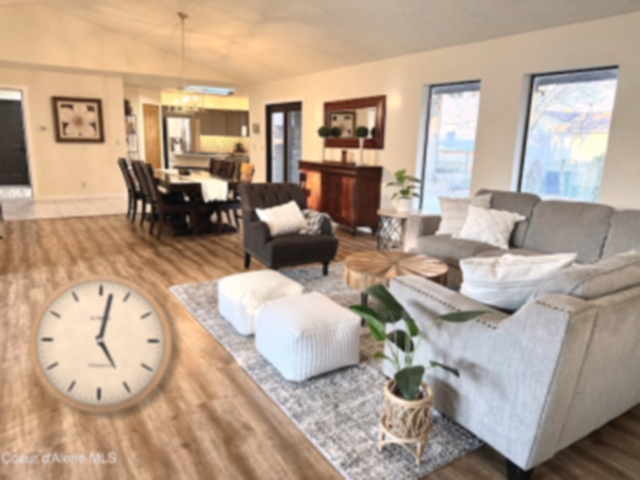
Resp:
h=5 m=2
